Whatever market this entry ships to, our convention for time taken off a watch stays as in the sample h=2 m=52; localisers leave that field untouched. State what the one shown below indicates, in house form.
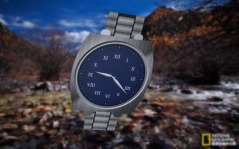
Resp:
h=9 m=22
